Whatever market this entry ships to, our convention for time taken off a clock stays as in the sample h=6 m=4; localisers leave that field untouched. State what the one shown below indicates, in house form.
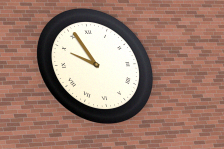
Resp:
h=9 m=56
